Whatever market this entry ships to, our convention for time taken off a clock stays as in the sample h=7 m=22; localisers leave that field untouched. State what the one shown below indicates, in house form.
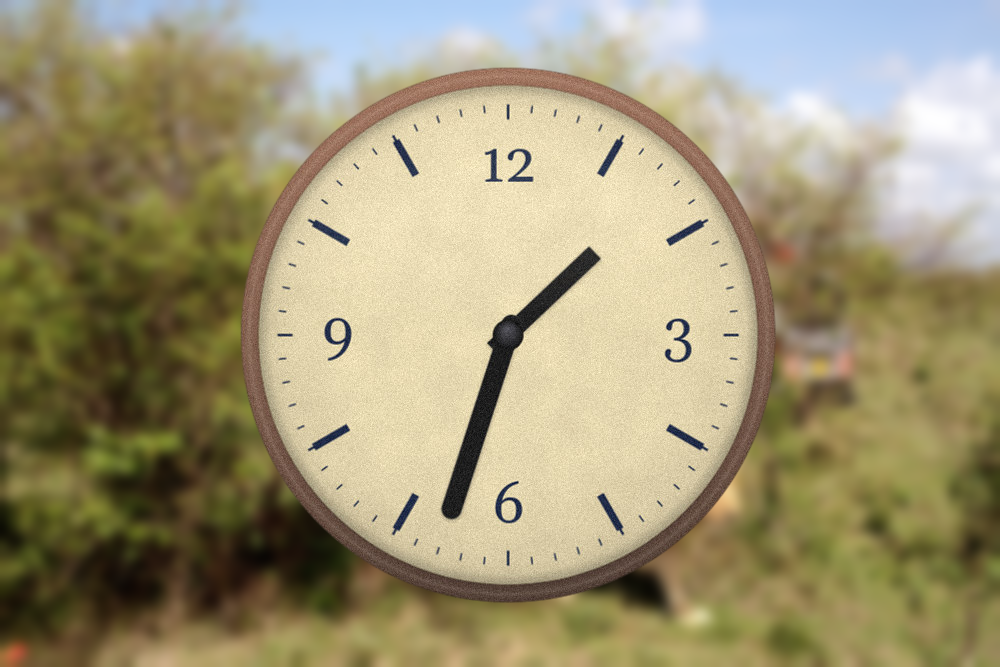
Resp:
h=1 m=33
